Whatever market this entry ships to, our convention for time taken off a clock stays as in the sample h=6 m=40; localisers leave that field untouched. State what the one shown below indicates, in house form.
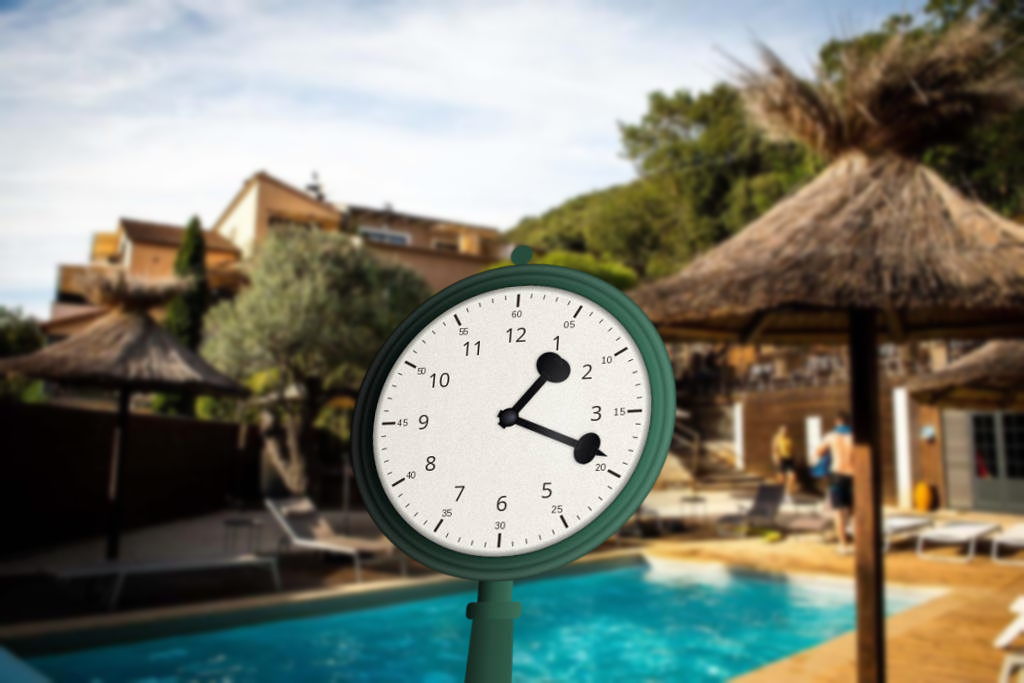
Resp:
h=1 m=19
